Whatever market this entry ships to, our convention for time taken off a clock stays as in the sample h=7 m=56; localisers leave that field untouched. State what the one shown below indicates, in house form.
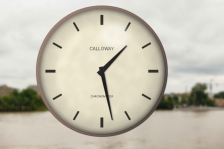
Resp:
h=1 m=28
